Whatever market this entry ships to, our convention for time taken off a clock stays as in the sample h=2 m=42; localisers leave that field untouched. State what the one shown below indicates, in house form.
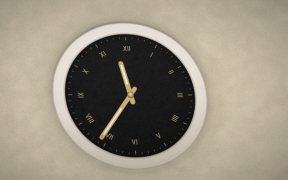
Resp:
h=11 m=36
